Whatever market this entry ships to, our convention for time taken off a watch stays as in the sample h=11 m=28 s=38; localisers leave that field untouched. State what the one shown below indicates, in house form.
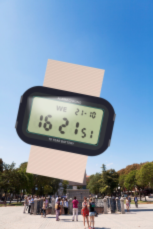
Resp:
h=16 m=21 s=51
